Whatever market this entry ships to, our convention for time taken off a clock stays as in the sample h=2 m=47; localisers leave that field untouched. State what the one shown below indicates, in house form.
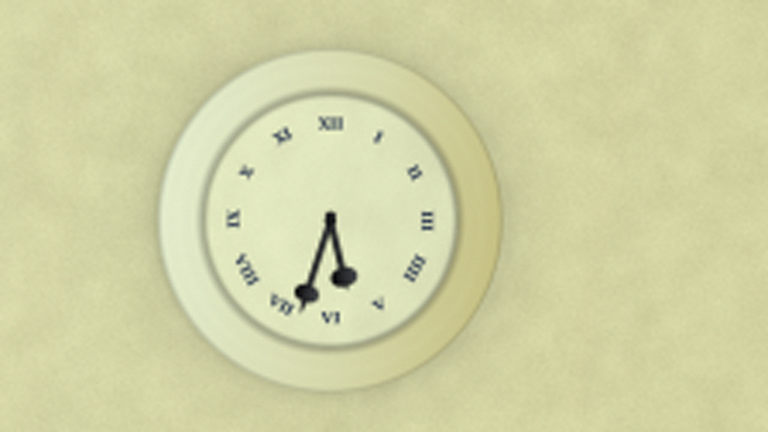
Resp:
h=5 m=33
